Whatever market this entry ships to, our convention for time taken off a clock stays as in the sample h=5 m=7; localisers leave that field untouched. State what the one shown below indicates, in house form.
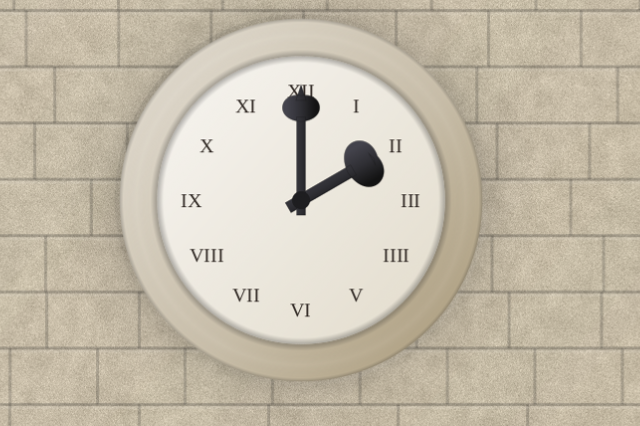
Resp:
h=2 m=0
